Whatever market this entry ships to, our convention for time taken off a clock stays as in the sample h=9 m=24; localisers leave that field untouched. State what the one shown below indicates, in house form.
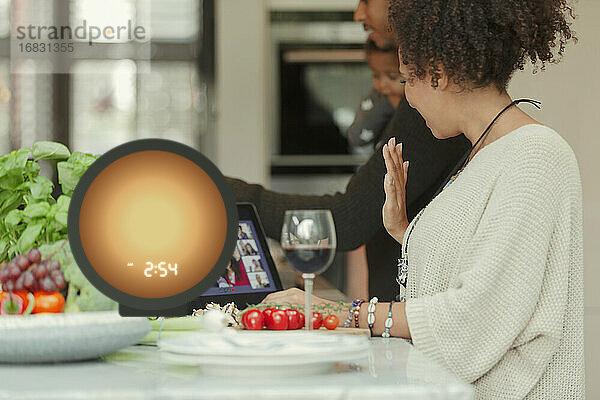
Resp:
h=2 m=54
